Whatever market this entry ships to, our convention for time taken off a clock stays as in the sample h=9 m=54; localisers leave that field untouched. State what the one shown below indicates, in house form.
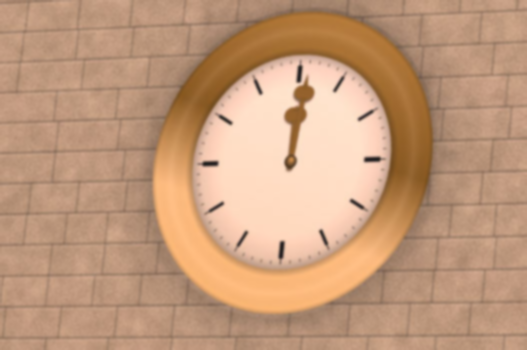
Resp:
h=12 m=1
